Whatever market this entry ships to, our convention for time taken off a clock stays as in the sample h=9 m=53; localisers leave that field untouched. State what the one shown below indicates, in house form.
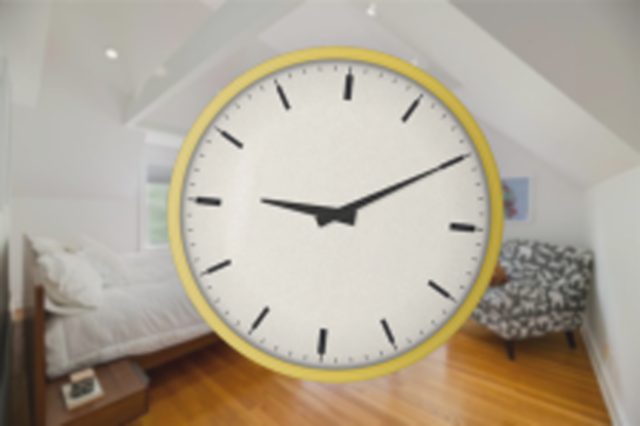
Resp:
h=9 m=10
